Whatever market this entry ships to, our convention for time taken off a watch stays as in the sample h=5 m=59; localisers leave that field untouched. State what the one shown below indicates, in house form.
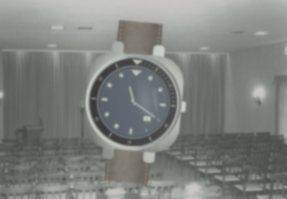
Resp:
h=11 m=20
